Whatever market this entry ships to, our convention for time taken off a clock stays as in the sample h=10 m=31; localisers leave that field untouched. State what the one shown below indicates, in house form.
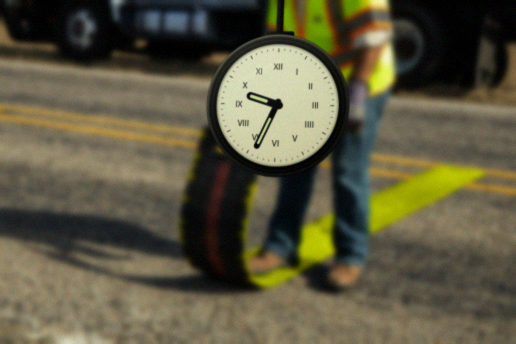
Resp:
h=9 m=34
